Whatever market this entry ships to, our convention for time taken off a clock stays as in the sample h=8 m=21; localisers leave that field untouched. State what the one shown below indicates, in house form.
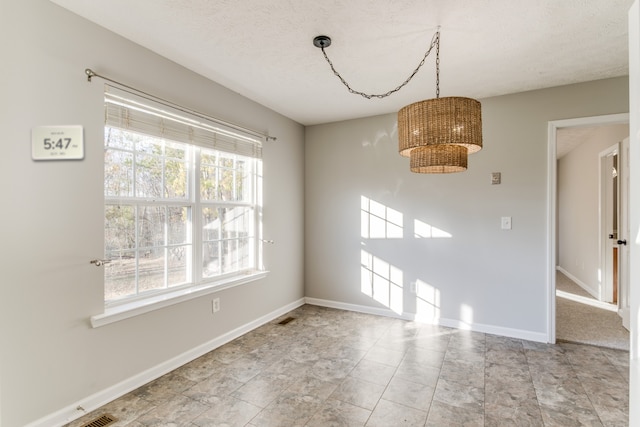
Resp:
h=5 m=47
